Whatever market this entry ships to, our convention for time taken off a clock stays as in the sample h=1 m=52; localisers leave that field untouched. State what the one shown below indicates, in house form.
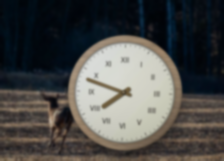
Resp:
h=7 m=48
